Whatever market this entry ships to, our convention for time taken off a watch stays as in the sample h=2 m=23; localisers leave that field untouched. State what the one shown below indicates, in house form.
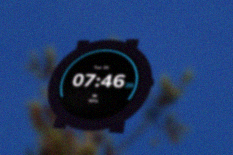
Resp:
h=7 m=46
